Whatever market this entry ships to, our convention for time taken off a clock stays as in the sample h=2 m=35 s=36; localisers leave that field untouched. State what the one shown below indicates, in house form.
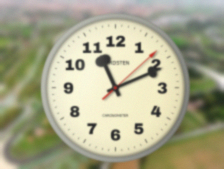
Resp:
h=11 m=11 s=8
